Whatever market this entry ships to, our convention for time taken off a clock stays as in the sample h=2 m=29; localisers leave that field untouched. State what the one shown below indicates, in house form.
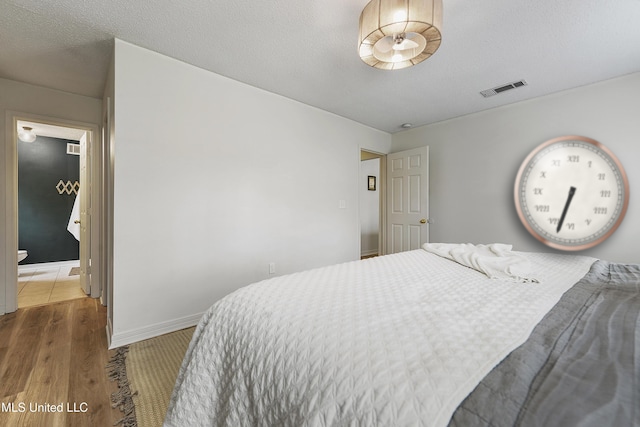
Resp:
h=6 m=33
